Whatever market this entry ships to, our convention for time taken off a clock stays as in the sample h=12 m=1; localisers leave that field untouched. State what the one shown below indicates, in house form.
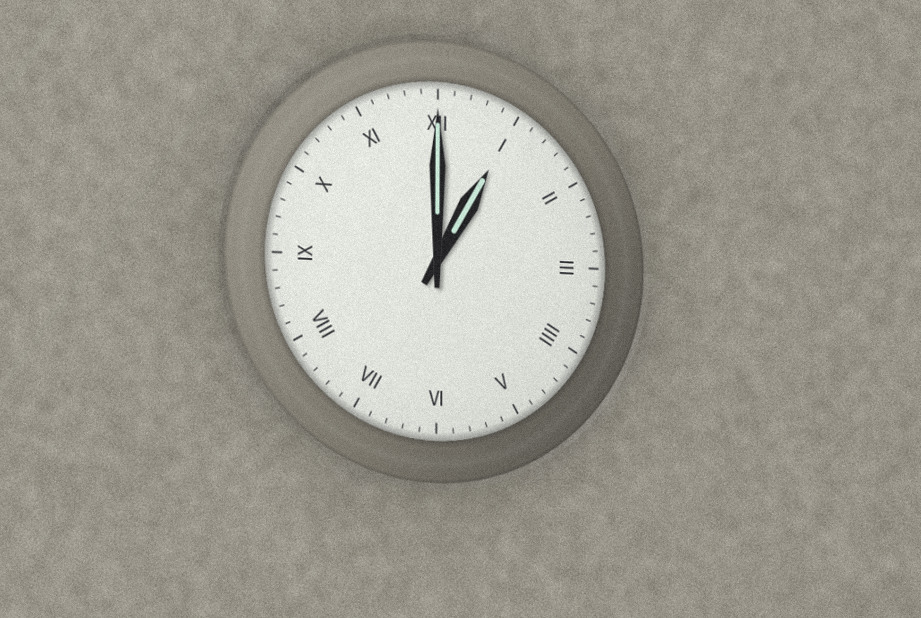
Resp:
h=1 m=0
